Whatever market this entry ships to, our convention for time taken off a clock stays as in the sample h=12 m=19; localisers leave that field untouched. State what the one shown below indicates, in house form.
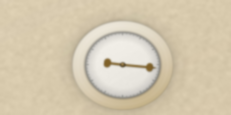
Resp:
h=9 m=16
